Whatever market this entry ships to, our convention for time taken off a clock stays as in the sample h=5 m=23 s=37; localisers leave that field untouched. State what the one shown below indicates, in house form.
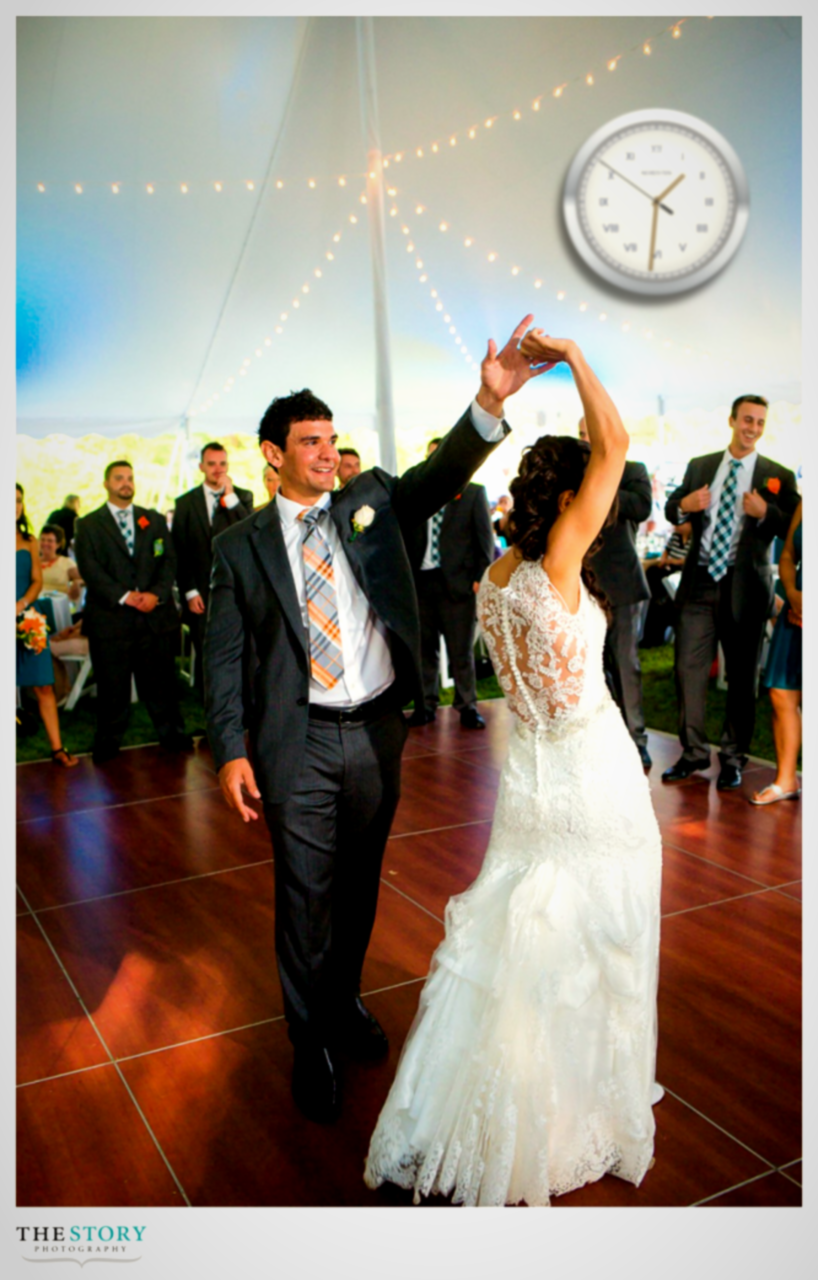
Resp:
h=1 m=30 s=51
